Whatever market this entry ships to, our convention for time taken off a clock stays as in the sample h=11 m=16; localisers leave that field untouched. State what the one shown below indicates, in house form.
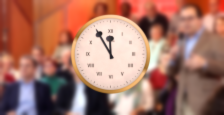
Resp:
h=11 m=55
